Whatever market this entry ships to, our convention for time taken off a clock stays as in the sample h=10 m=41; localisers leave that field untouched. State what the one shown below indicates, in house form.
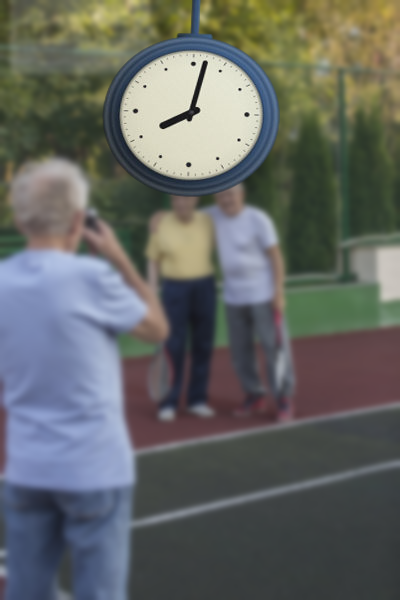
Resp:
h=8 m=2
